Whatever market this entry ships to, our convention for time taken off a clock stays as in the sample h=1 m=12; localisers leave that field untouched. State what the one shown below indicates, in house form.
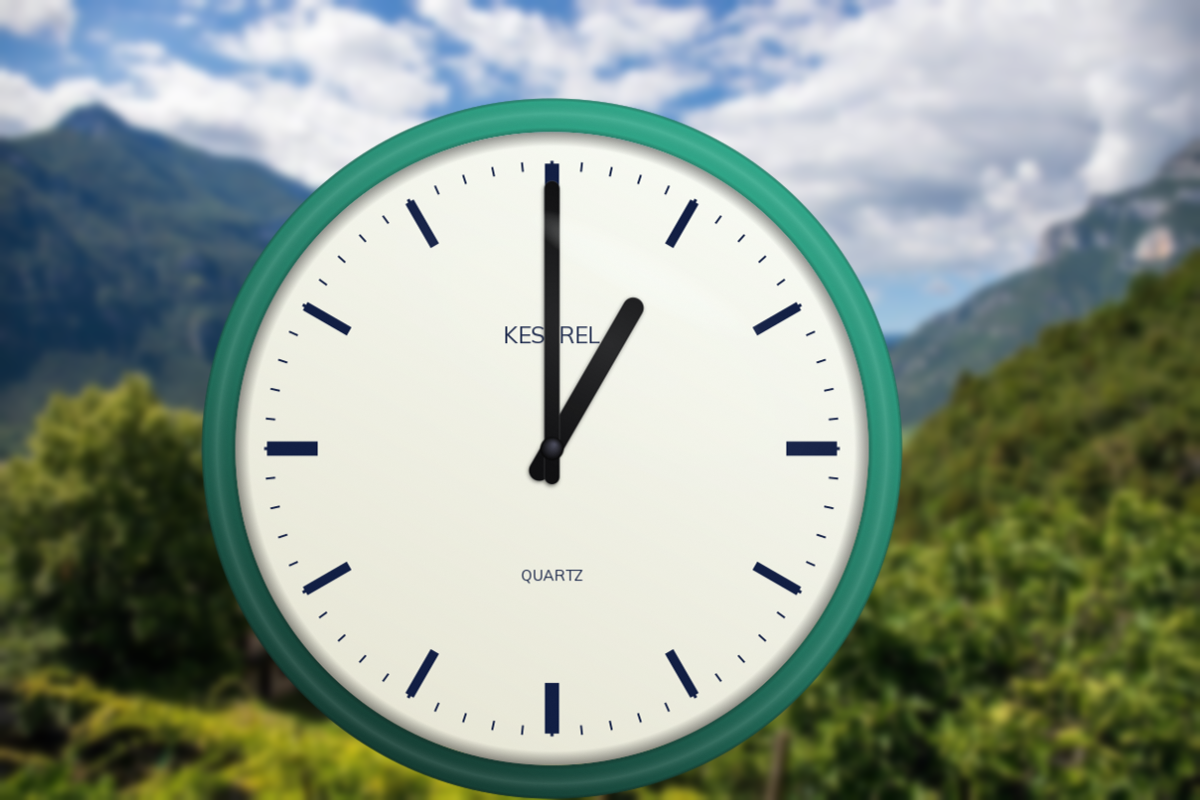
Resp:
h=1 m=0
